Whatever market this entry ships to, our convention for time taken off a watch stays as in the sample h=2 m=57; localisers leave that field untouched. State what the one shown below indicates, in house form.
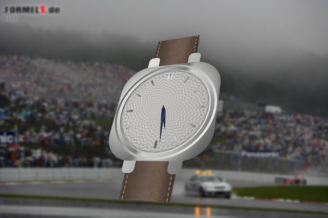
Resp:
h=5 m=29
